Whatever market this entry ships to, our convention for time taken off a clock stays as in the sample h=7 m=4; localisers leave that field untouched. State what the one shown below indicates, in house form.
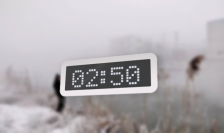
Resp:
h=2 m=50
